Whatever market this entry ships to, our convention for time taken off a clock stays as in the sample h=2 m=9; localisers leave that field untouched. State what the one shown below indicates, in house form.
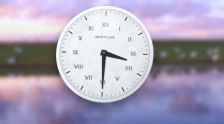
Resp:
h=3 m=30
